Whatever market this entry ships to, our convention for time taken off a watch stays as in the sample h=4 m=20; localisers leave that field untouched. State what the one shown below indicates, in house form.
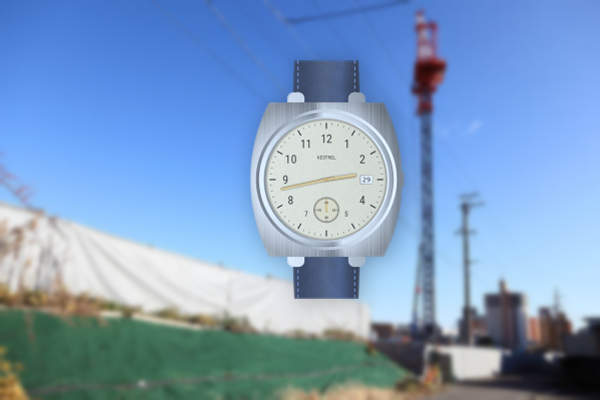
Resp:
h=2 m=43
